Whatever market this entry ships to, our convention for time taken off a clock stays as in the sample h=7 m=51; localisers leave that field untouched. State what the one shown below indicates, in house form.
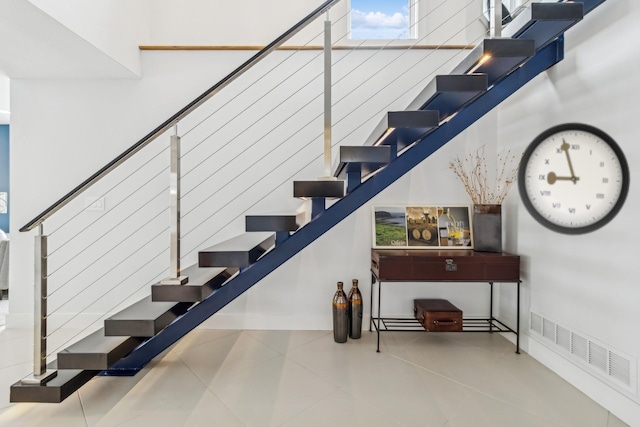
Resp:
h=8 m=57
